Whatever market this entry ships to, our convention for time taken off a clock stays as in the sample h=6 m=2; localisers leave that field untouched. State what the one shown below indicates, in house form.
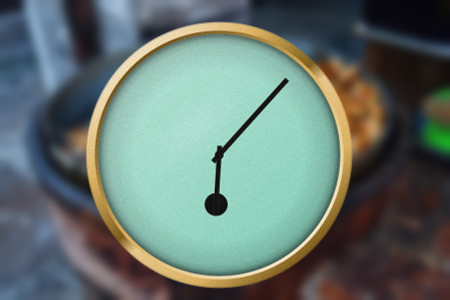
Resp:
h=6 m=7
